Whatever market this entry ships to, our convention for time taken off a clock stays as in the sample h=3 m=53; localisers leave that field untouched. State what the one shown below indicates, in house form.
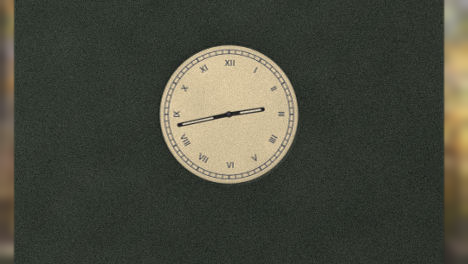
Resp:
h=2 m=43
